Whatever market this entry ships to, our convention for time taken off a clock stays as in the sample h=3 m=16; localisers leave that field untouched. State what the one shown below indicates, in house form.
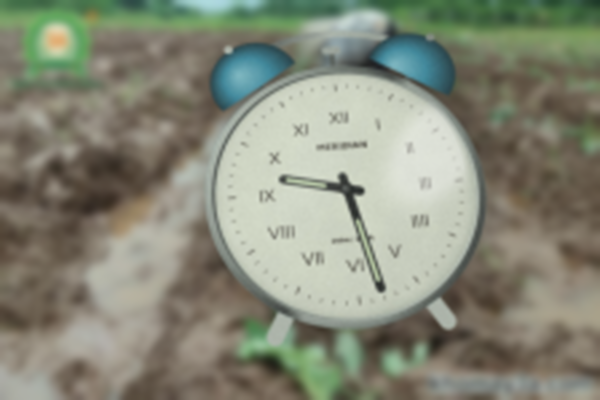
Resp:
h=9 m=28
